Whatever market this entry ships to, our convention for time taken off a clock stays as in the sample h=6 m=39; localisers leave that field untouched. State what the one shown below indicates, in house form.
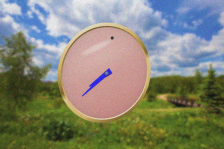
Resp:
h=7 m=37
